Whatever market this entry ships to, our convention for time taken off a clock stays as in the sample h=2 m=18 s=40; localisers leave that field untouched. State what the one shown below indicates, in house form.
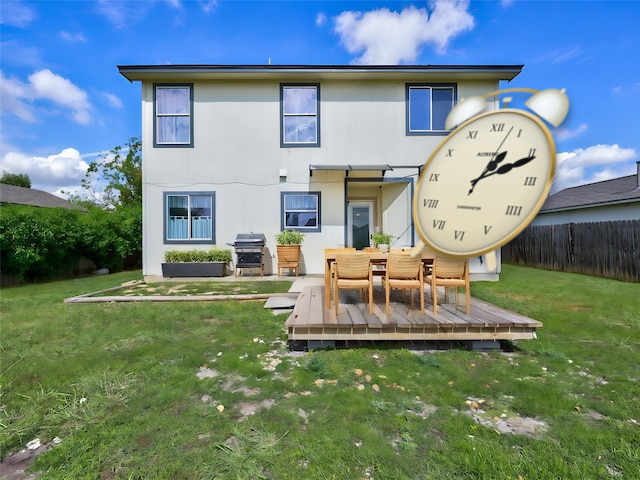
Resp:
h=1 m=11 s=3
